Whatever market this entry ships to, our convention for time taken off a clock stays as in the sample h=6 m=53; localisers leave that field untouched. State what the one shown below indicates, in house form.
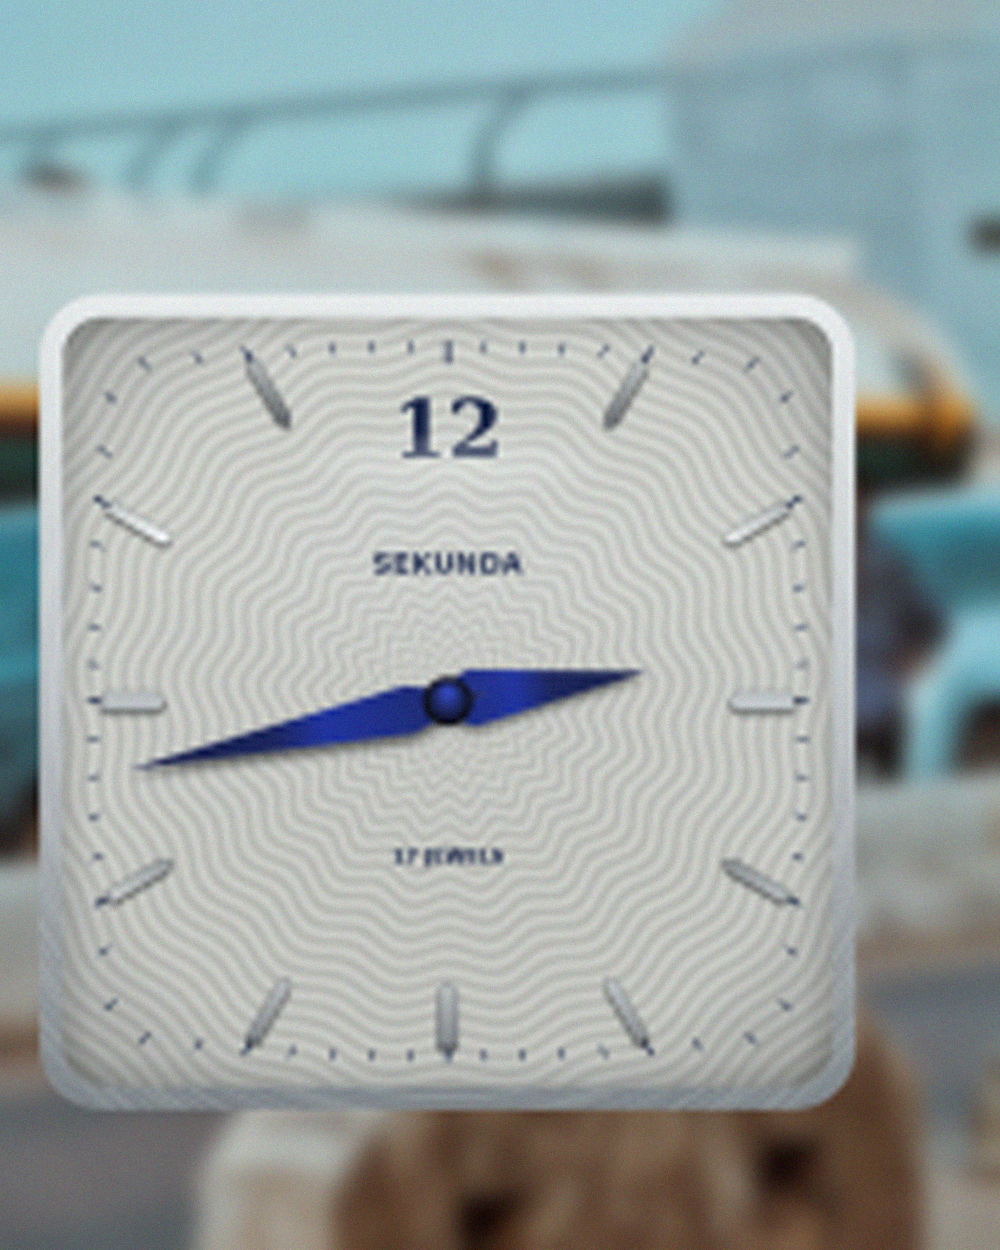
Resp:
h=2 m=43
